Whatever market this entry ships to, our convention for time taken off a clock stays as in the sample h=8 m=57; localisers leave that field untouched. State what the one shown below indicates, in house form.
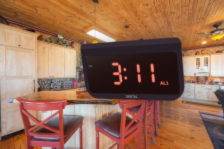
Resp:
h=3 m=11
